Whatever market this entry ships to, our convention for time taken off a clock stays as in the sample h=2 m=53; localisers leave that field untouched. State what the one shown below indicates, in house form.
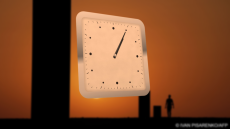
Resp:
h=1 m=5
